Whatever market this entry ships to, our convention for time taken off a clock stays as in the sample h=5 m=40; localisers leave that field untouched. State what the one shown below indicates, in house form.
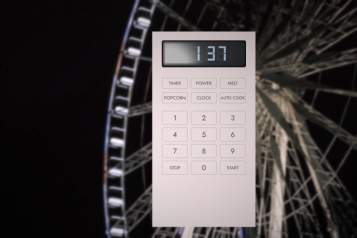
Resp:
h=1 m=37
